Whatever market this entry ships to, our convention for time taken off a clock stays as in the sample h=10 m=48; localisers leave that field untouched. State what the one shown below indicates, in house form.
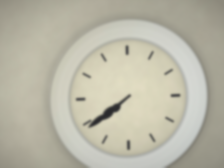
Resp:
h=7 m=39
